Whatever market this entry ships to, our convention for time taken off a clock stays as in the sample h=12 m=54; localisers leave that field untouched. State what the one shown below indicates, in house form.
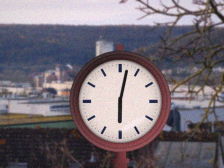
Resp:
h=6 m=2
